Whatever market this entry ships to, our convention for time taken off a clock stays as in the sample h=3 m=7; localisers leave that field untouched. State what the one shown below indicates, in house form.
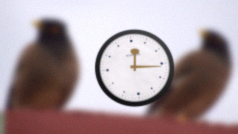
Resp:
h=12 m=16
